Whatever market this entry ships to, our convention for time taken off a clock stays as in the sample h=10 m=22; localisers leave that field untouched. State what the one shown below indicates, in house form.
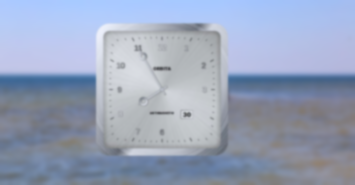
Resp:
h=7 m=55
